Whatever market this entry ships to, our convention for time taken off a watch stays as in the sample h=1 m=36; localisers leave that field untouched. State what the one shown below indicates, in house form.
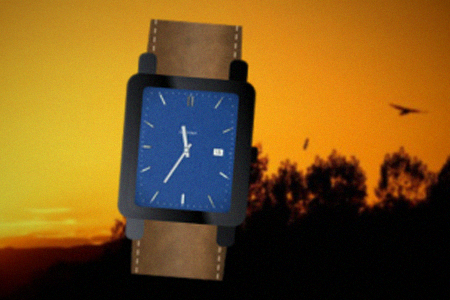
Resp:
h=11 m=35
